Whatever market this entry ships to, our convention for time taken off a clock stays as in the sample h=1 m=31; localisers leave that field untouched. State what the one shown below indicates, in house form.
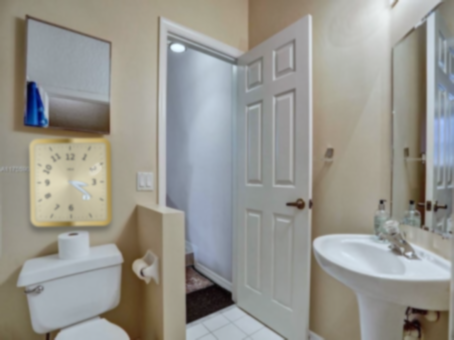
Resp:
h=3 m=21
